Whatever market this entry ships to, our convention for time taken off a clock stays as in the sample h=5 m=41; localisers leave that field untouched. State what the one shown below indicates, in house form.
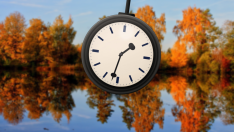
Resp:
h=1 m=32
